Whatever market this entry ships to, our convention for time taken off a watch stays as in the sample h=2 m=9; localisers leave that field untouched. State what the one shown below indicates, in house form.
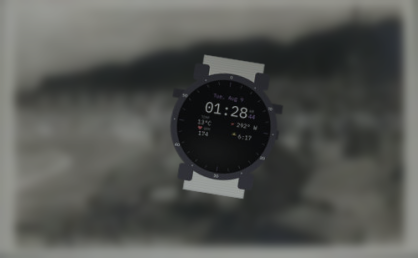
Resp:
h=1 m=28
